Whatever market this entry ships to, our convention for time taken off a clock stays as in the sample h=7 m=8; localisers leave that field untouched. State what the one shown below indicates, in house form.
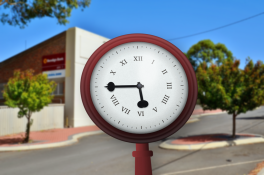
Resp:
h=5 m=45
